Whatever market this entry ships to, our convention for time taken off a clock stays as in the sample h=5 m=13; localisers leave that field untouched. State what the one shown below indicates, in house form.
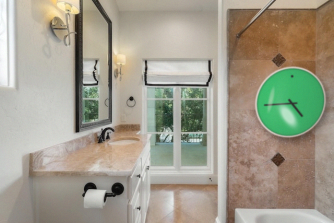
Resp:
h=4 m=45
